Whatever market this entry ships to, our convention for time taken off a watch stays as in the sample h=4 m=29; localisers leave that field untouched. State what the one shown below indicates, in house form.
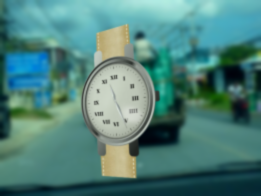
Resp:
h=11 m=26
